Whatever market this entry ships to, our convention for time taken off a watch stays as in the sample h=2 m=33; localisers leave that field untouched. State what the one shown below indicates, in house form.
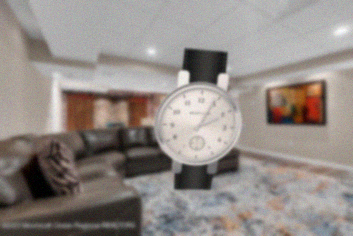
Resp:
h=2 m=4
